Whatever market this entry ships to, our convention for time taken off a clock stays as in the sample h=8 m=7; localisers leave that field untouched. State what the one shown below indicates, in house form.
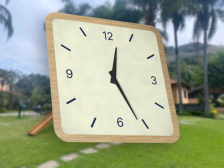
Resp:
h=12 m=26
